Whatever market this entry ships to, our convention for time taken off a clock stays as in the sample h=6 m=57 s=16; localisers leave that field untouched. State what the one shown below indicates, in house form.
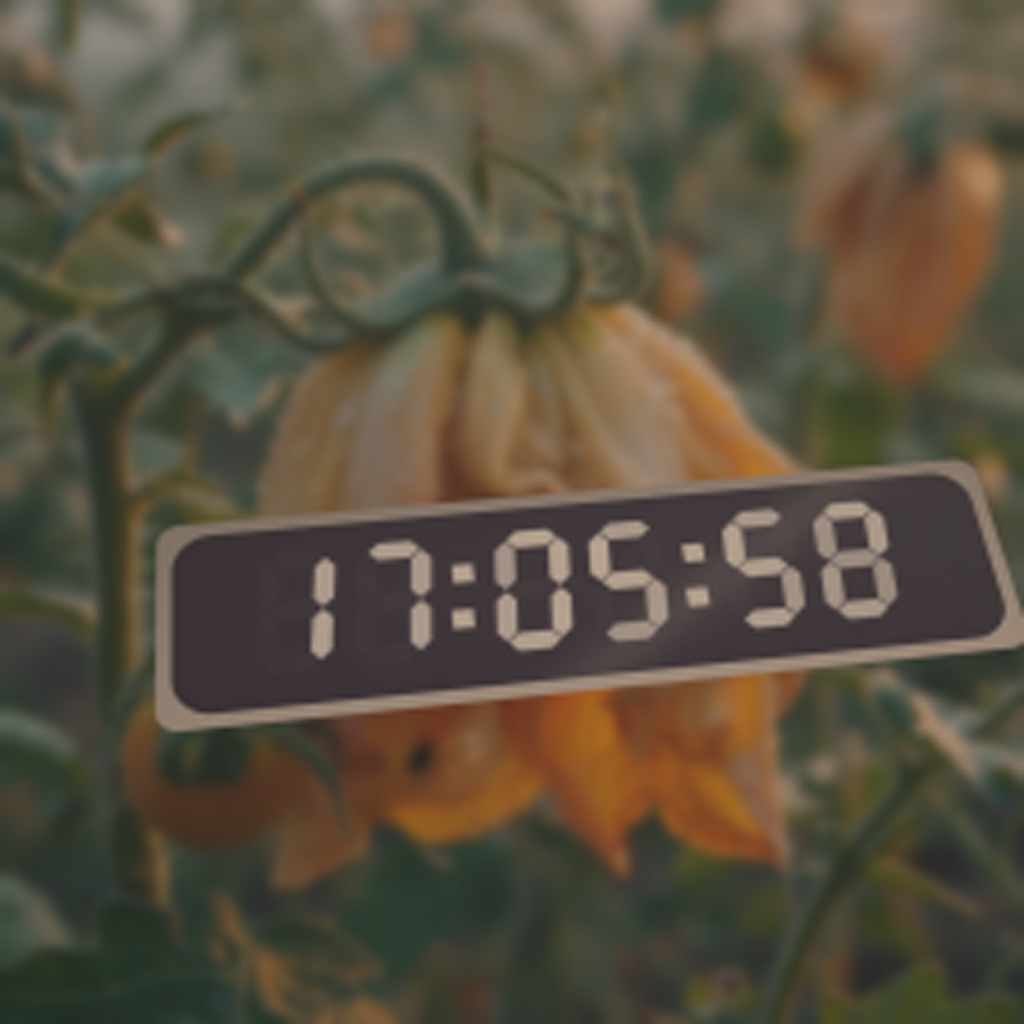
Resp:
h=17 m=5 s=58
